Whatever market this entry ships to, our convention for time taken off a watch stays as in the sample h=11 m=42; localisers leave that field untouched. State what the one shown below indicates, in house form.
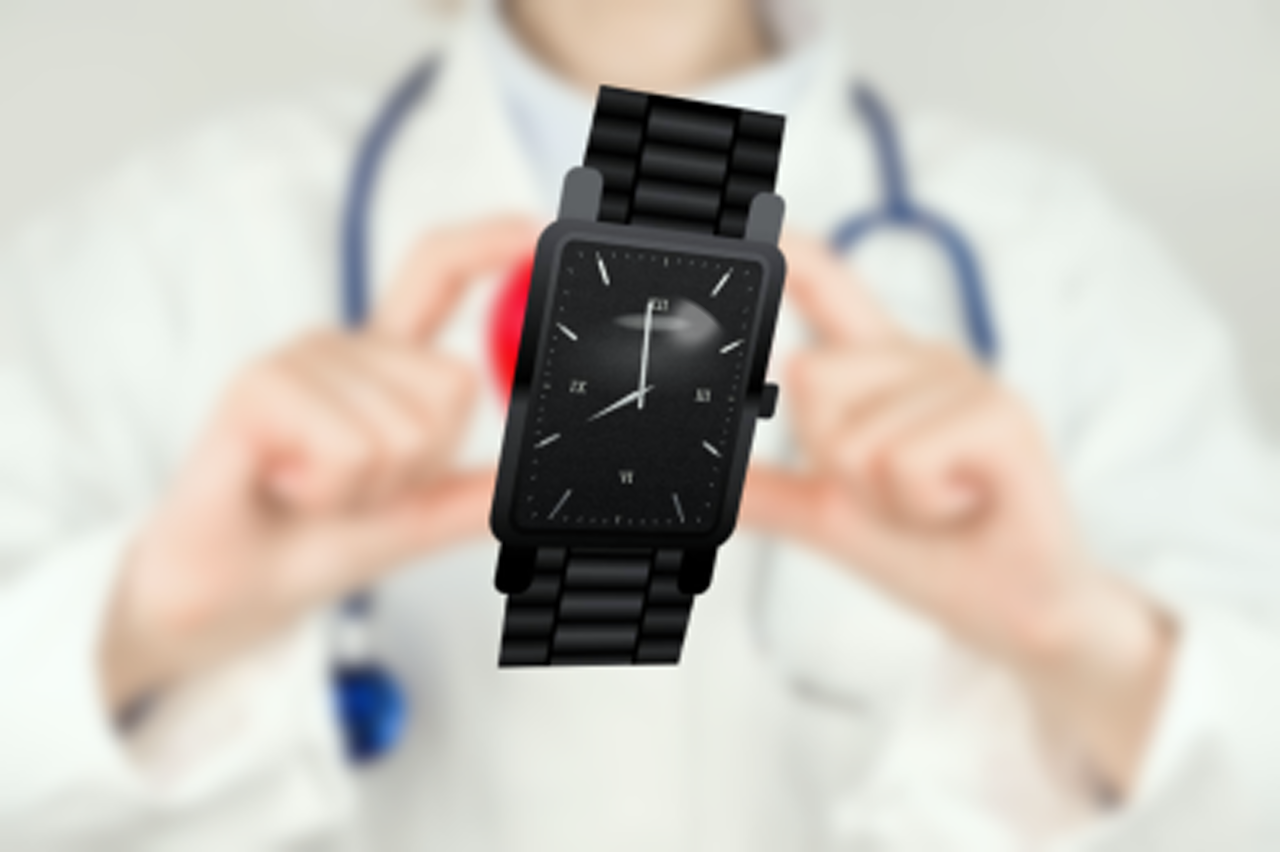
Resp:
h=7 m=59
